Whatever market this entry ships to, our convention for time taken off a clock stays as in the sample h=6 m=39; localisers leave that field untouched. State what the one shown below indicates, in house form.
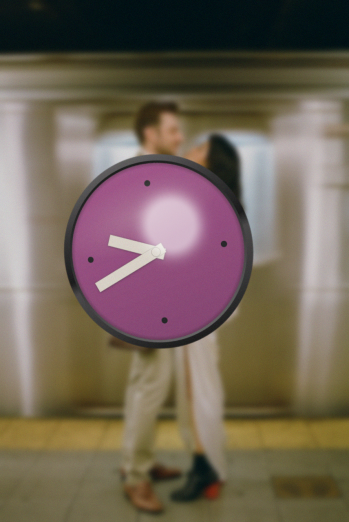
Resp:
h=9 m=41
